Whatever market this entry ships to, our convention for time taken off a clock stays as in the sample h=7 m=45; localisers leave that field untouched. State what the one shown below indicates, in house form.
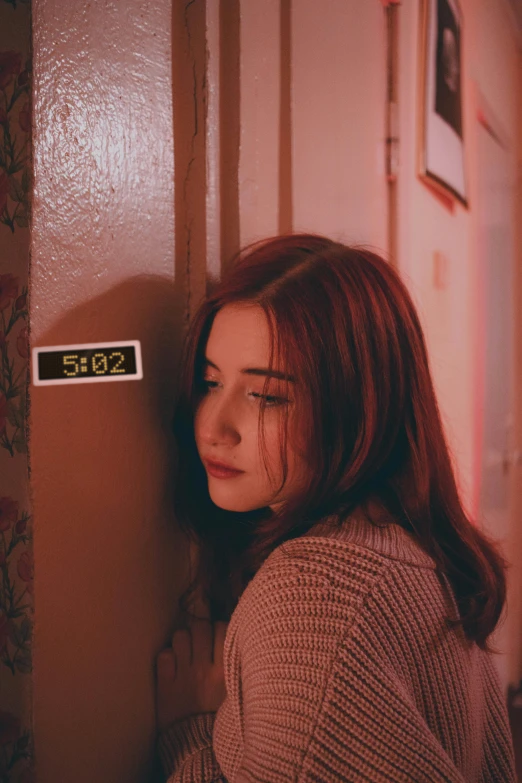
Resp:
h=5 m=2
